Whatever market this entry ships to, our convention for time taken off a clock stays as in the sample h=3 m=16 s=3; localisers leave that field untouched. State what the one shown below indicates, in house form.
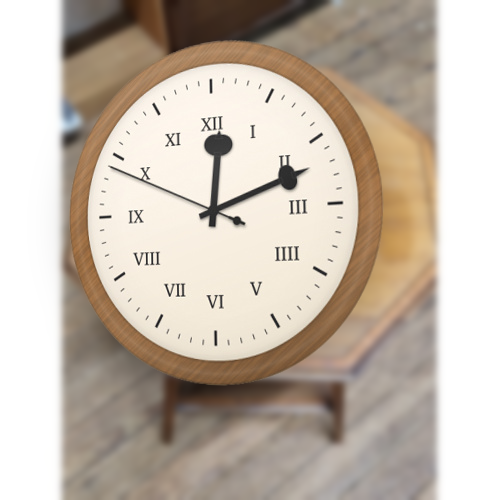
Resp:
h=12 m=11 s=49
